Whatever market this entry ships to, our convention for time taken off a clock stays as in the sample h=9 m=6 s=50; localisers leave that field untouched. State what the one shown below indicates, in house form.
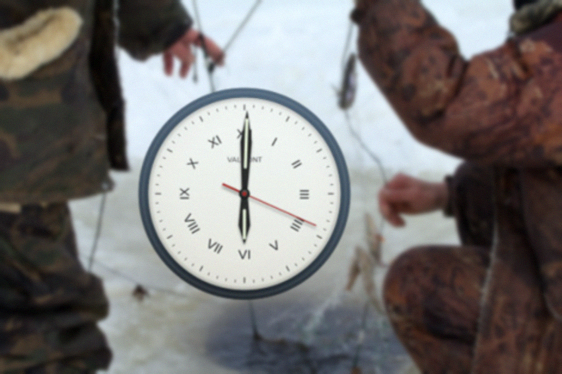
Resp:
h=6 m=0 s=19
